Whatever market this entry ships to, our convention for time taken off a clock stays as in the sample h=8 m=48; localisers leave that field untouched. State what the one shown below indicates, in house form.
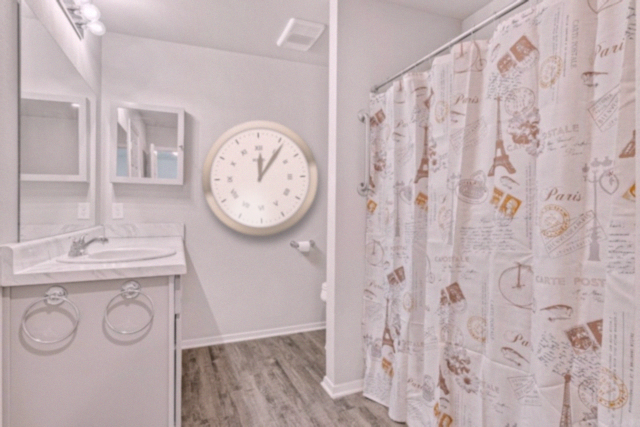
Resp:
h=12 m=6
